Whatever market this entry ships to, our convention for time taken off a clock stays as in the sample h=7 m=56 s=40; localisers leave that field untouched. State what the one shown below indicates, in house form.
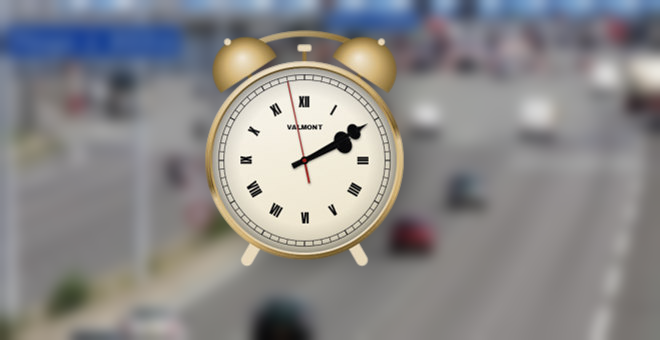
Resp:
h=2 m=9 s=58
